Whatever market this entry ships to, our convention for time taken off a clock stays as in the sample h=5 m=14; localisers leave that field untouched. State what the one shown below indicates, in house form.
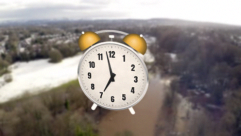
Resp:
h=6 m=58
